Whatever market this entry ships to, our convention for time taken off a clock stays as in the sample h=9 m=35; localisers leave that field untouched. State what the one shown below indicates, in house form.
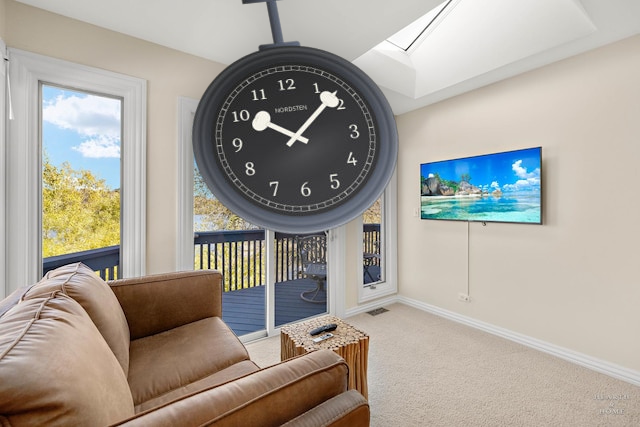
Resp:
h=10 m=8
